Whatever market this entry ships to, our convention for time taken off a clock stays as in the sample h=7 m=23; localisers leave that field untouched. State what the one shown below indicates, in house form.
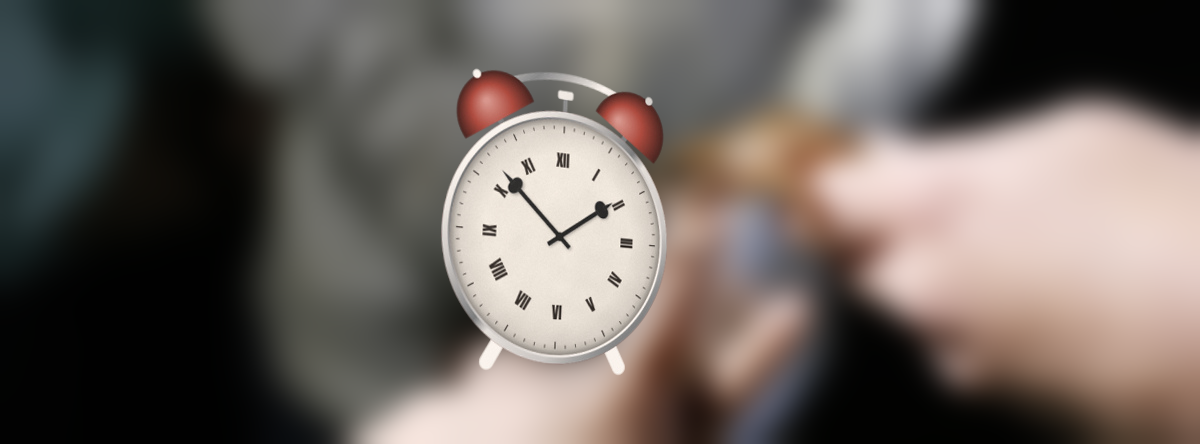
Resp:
h=1 m=52
